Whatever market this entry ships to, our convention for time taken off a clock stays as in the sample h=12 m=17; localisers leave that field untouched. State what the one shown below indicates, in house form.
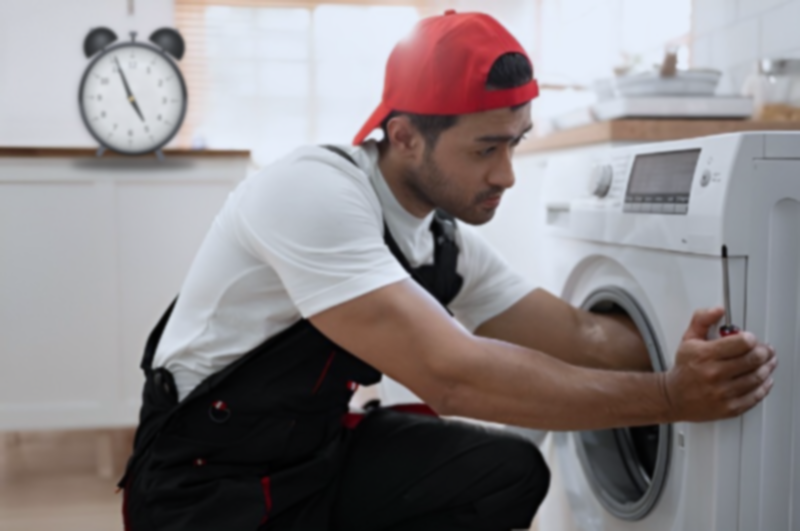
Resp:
h=4 m=56
